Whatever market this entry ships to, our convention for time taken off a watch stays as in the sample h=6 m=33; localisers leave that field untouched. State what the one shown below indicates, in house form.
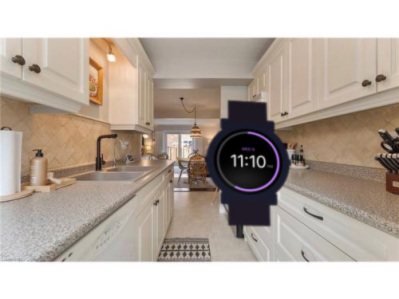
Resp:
h=11 m=10
